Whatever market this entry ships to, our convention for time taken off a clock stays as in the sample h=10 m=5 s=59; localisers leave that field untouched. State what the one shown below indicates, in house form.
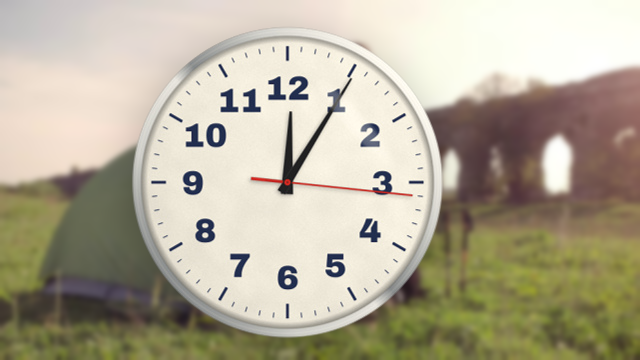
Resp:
h=12 m=5 s=16
